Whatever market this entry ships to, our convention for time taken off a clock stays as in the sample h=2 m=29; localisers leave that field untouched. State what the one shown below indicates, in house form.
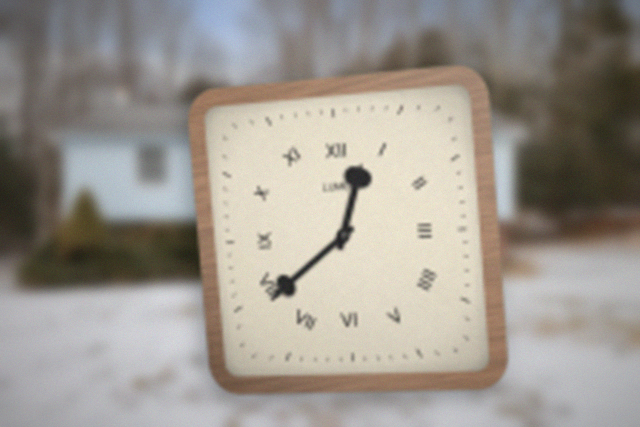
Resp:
h=12 m=39
